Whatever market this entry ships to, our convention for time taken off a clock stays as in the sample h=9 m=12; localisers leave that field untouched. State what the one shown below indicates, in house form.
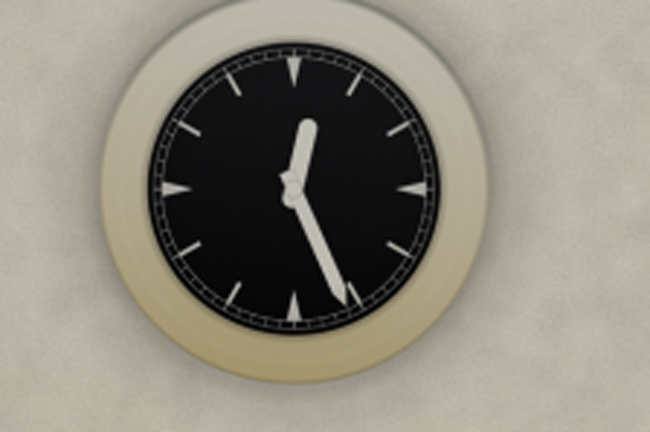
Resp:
h=12 m=26
